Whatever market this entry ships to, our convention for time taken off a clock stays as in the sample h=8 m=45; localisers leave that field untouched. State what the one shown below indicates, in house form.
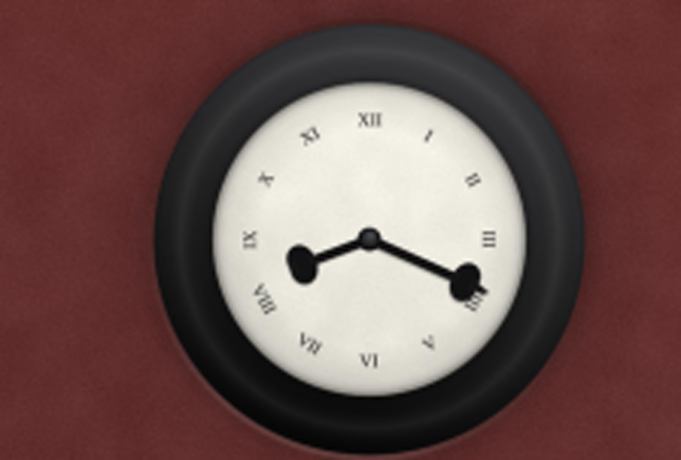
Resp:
h=8 m=19
